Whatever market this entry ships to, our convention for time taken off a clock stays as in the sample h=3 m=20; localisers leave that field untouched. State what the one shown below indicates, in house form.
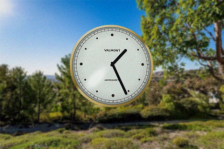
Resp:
h=1 m=26
